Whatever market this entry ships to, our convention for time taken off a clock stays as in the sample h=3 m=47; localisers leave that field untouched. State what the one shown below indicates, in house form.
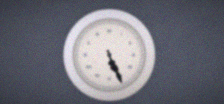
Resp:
h=5 m=26
